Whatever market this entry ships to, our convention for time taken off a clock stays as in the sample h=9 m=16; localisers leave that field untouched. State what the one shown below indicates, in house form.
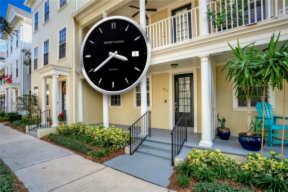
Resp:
h=3 m=39
